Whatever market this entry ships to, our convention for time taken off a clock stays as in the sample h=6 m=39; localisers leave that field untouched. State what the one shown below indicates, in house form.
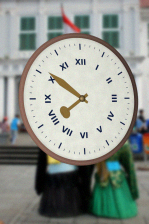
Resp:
h=7 m=51
